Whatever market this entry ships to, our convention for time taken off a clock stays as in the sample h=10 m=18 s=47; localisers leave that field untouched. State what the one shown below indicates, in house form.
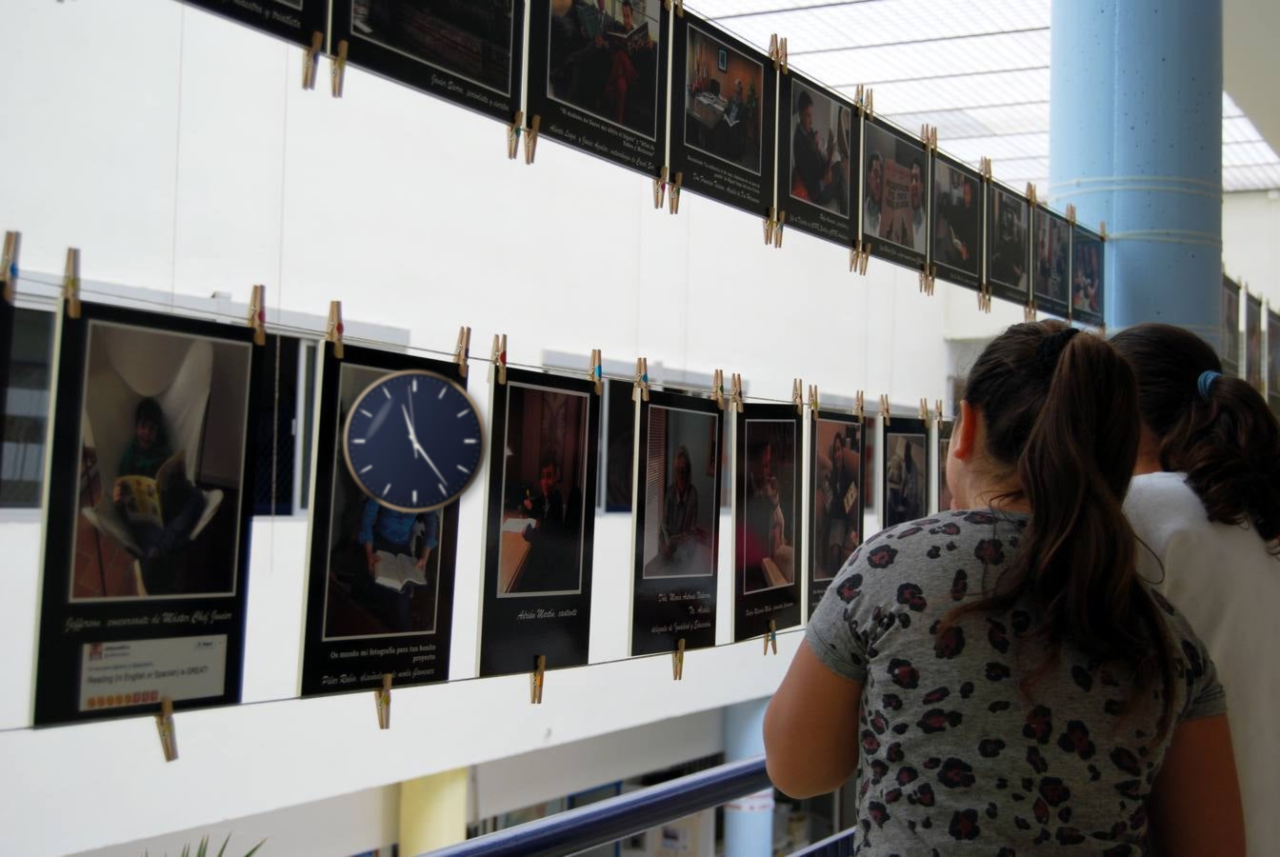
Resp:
h=11 m=23 s=59
